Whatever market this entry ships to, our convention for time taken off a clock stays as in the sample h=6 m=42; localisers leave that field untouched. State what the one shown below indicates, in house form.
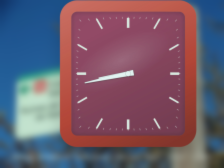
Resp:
h=8 m=43
